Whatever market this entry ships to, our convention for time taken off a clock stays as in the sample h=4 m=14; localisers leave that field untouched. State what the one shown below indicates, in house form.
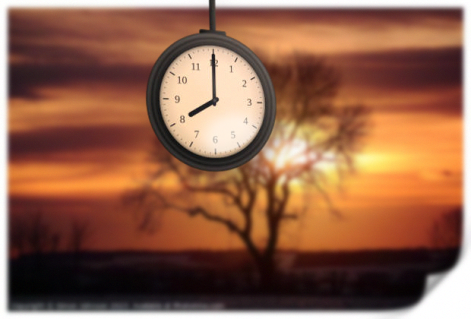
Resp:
h=8 m=0
